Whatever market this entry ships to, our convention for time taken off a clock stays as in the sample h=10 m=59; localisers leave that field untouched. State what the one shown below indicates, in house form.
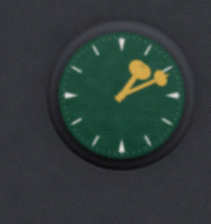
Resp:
h=1 m=11
